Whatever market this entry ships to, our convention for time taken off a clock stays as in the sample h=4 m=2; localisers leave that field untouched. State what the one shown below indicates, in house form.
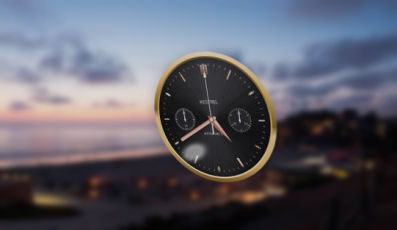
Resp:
h=4 m=40
